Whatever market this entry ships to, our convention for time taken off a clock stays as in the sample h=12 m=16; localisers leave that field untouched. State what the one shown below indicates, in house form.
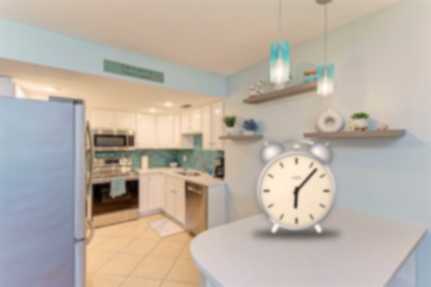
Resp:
h=6 m=7
